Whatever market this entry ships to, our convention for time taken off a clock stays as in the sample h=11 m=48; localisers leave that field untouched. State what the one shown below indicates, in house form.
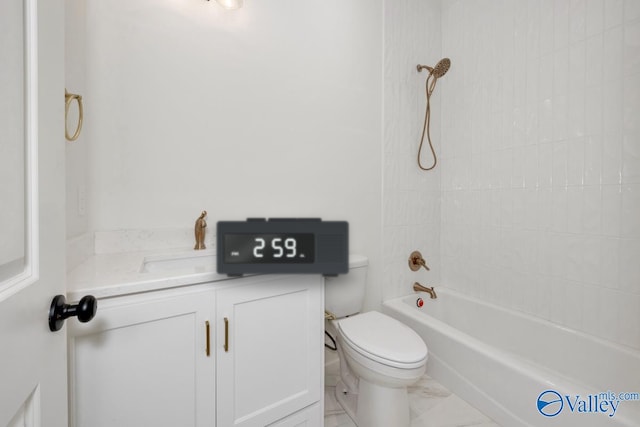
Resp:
h=2 m=59
